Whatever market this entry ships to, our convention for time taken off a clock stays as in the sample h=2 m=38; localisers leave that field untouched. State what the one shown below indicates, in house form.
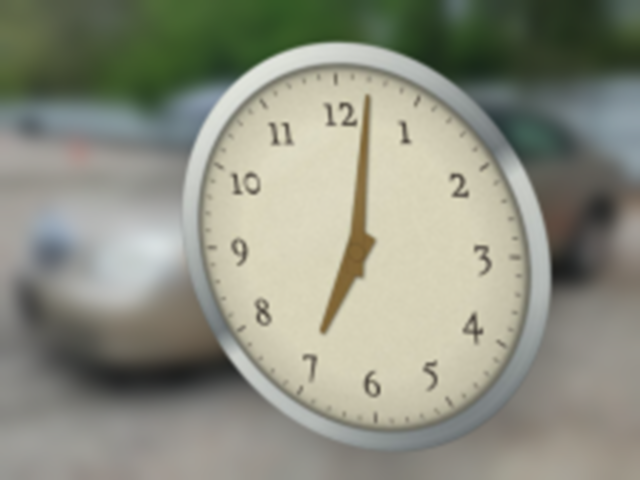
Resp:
h=7 m=2
